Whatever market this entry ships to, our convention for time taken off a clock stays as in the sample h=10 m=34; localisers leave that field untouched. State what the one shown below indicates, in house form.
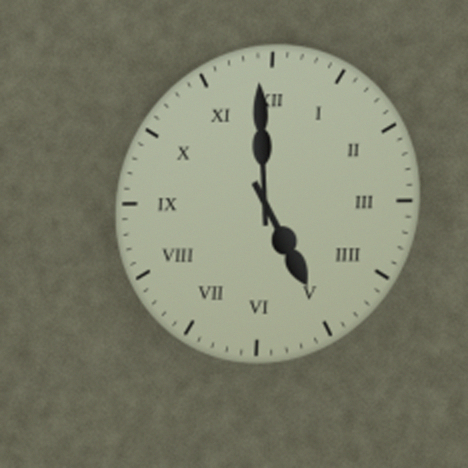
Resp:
h=4 m=59
